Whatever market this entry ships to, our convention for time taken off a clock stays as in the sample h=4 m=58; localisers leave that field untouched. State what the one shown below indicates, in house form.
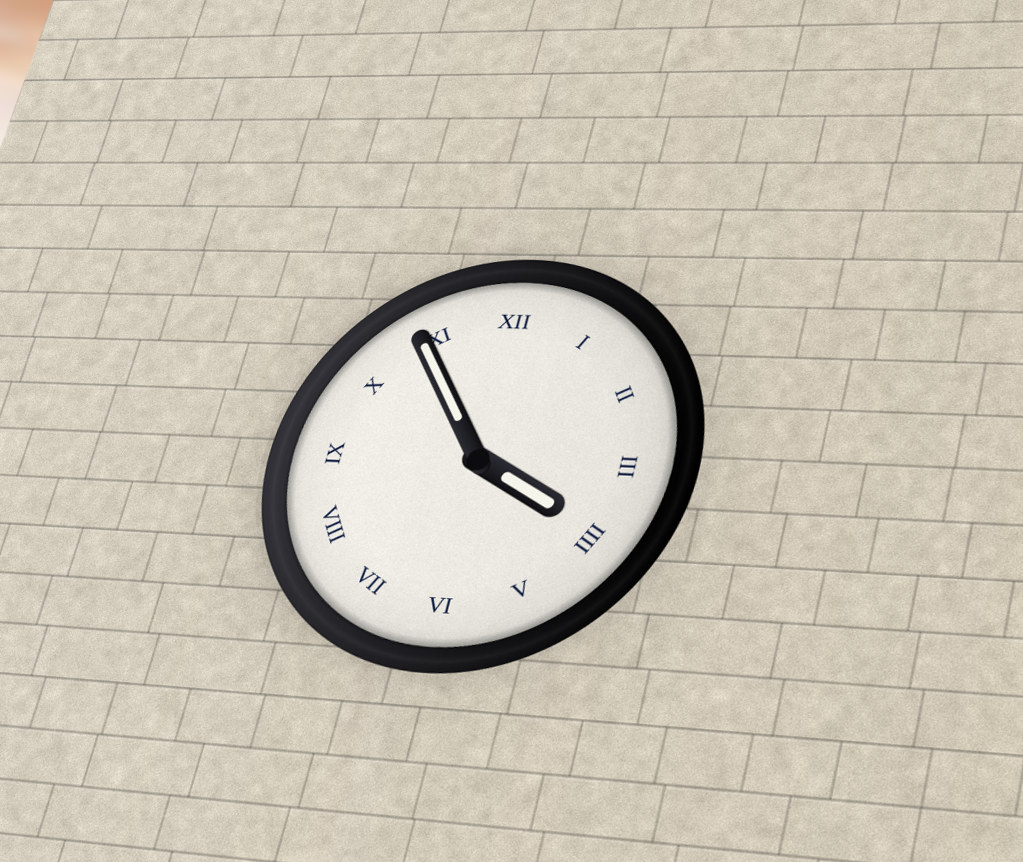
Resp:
h=3 m=54
